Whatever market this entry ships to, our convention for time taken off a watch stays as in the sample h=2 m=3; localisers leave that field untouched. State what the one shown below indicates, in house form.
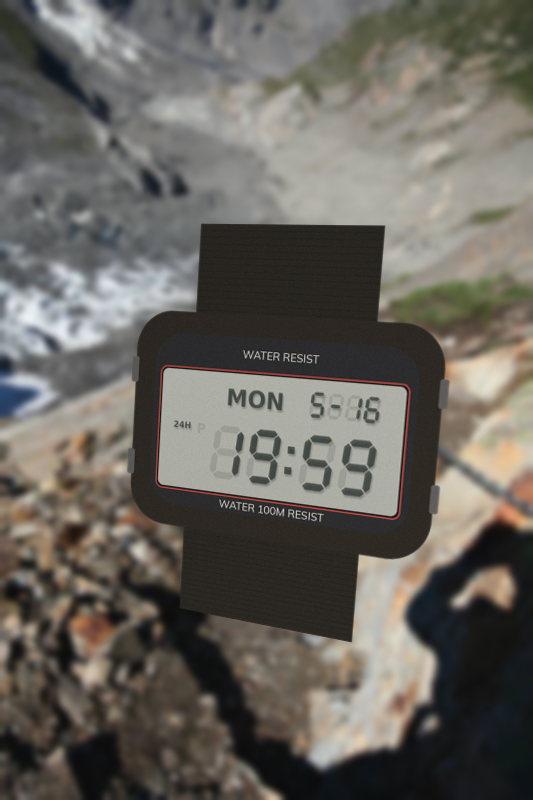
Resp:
h=19 m=59
